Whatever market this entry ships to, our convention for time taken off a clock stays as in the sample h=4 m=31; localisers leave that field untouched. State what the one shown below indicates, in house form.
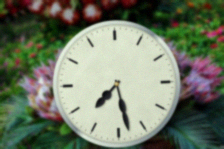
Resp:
h=7 m=28
